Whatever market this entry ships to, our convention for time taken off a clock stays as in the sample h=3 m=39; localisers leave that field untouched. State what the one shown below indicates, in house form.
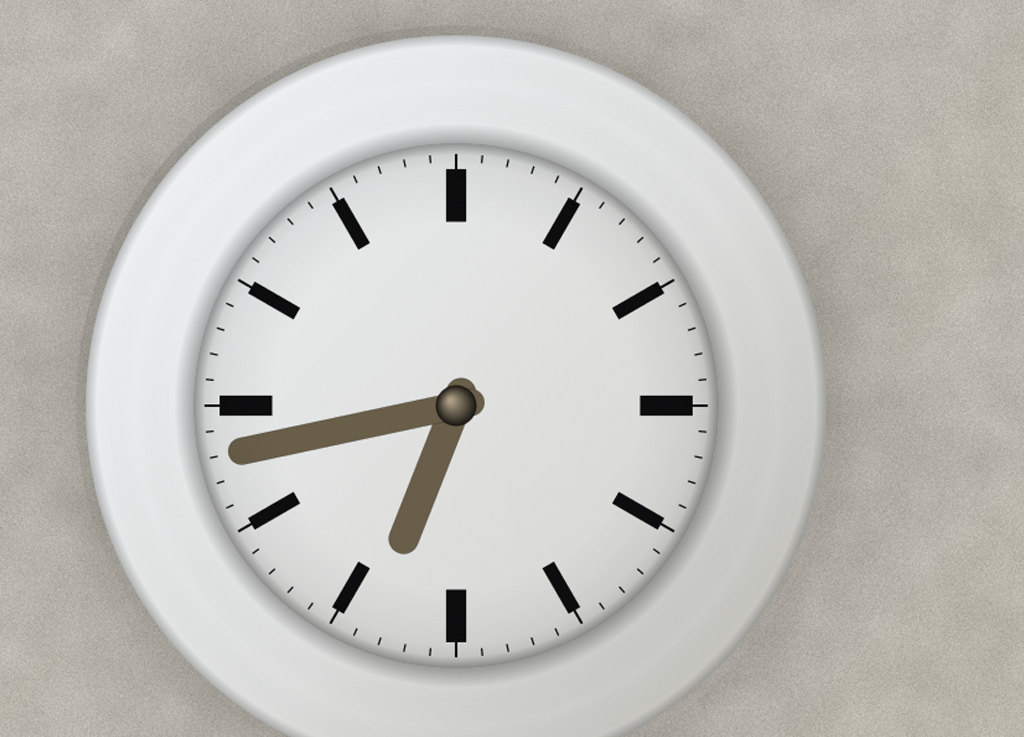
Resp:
h=6 m=43
